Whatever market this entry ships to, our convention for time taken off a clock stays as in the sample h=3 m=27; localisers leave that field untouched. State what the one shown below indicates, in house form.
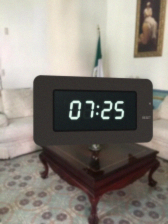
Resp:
h=7 m=25
